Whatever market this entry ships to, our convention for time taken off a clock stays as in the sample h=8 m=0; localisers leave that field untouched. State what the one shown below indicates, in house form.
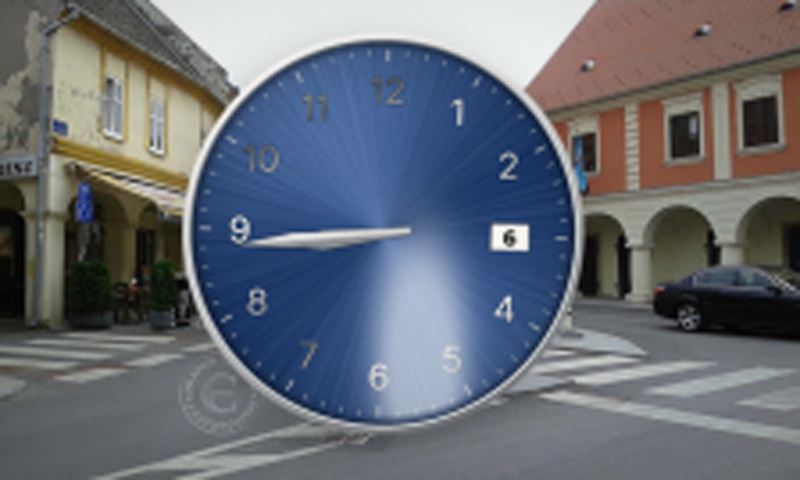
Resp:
h=8 m=44
